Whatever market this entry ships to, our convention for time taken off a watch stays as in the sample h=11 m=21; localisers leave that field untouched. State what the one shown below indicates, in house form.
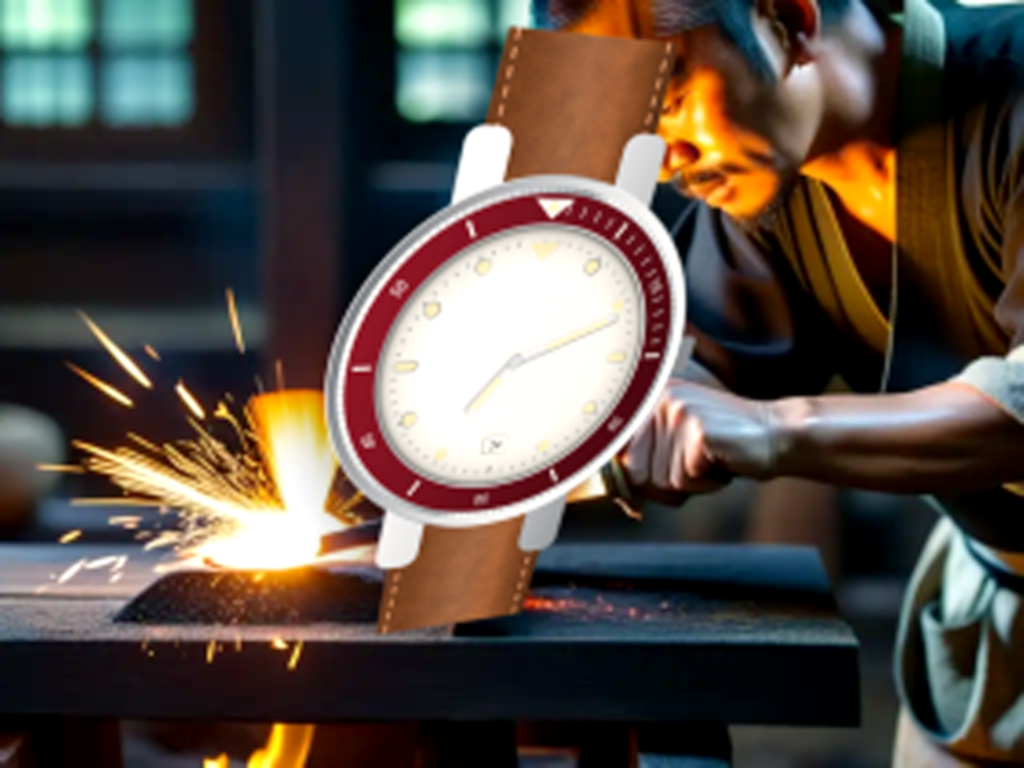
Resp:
h=7 m=11
